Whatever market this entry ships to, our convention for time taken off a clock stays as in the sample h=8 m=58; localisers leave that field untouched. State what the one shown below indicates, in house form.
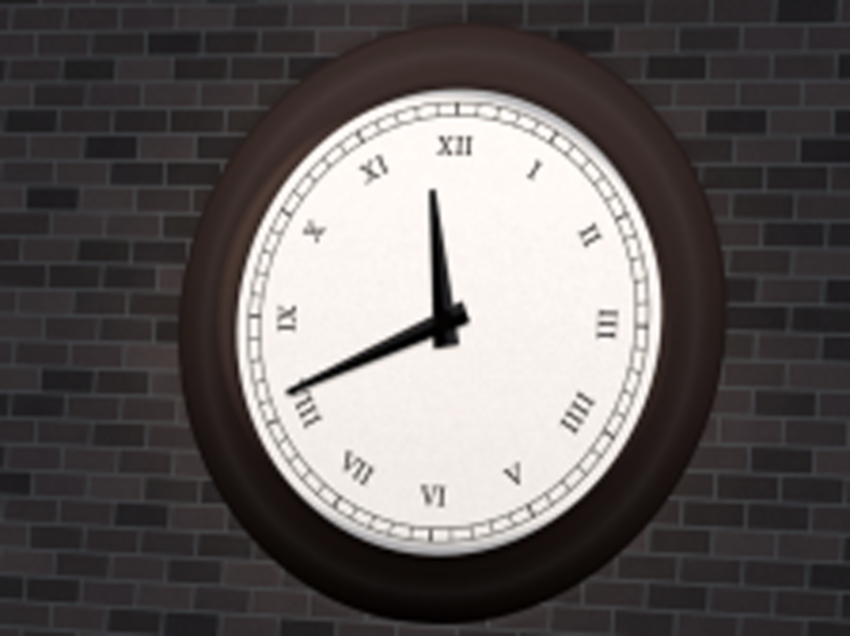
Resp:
h=11 m=41
